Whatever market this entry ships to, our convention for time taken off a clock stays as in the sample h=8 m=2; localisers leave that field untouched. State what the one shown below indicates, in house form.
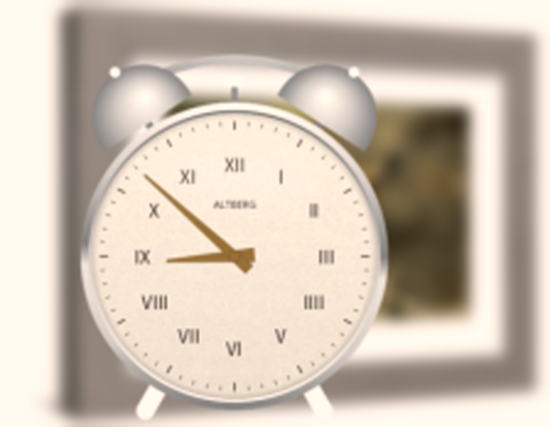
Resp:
h=8 m=52
